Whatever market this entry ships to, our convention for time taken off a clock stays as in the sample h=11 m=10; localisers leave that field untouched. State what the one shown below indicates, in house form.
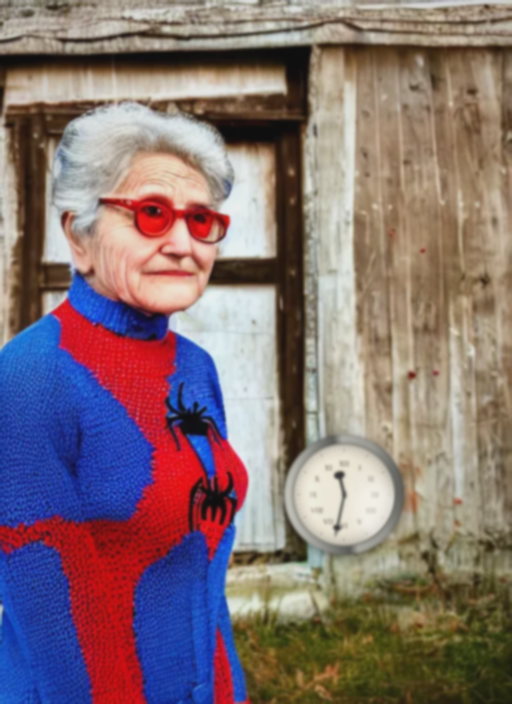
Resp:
h=11 m=32
